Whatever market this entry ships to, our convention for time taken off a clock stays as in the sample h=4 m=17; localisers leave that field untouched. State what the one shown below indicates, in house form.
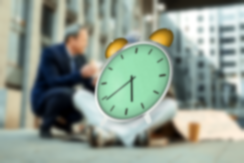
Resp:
h=5 m=39
